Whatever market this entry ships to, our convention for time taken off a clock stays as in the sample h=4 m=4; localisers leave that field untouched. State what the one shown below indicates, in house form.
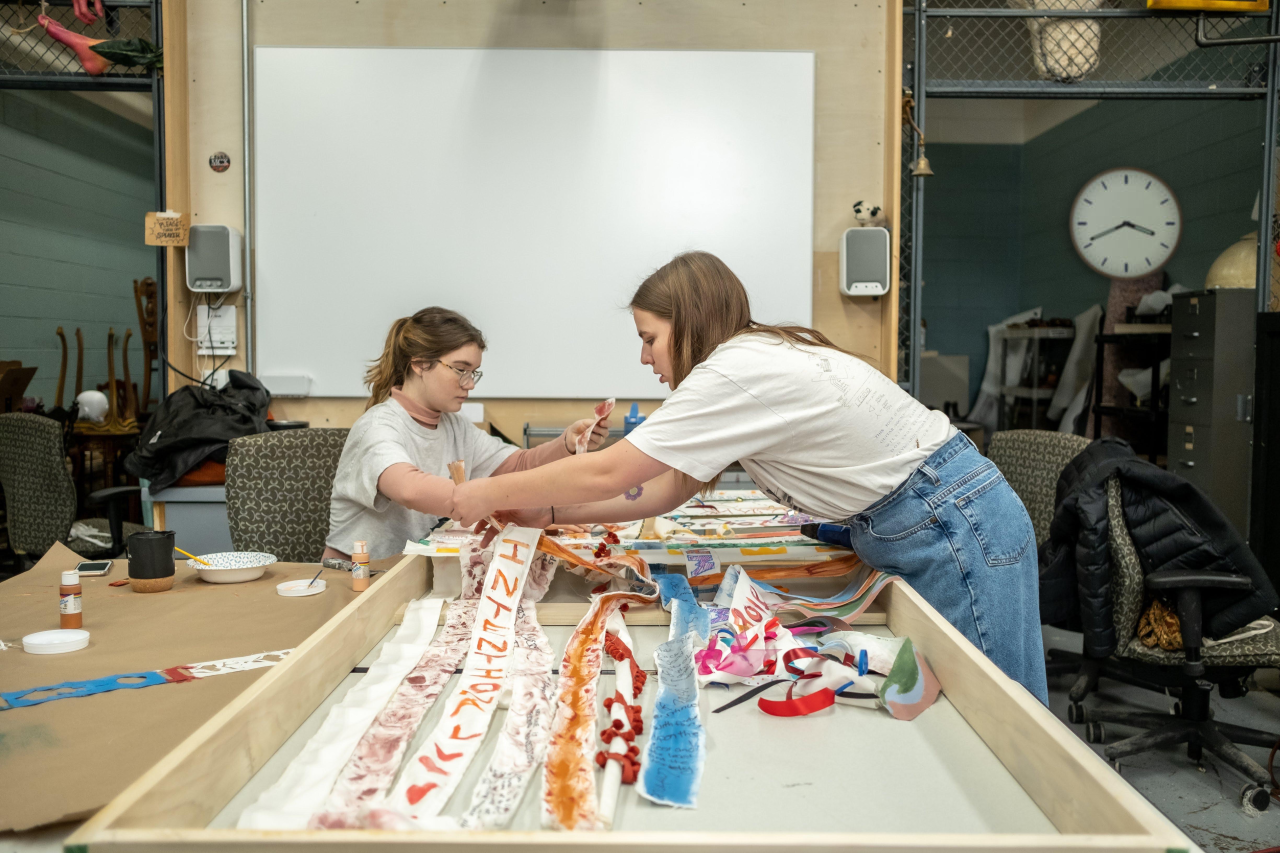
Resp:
h=3 m=41
